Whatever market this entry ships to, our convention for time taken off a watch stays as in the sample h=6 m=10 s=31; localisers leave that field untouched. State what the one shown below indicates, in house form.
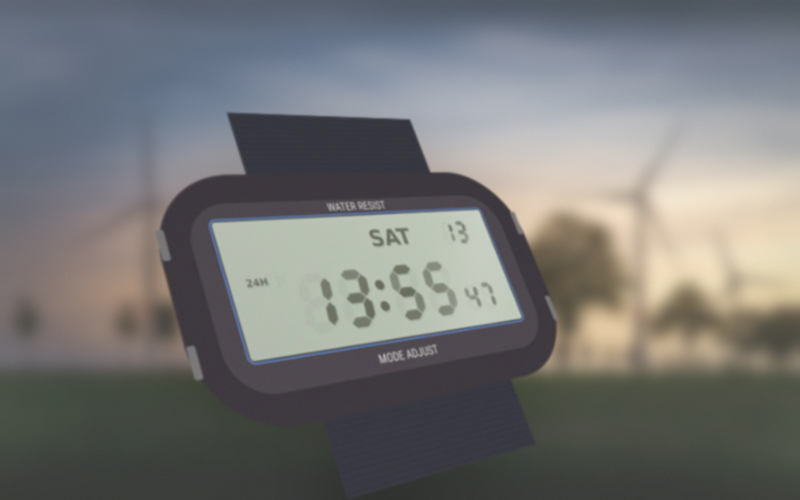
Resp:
h=13 m=55 s=47
